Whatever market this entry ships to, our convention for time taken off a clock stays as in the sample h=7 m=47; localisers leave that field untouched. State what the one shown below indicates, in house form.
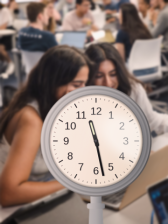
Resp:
h=11 m=28
